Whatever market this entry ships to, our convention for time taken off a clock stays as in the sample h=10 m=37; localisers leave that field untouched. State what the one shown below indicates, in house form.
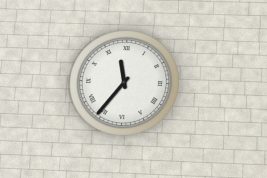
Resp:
h=11 m=36
